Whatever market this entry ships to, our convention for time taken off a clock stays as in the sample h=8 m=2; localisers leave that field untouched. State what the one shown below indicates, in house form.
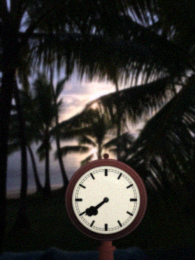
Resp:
h=7 m=39
